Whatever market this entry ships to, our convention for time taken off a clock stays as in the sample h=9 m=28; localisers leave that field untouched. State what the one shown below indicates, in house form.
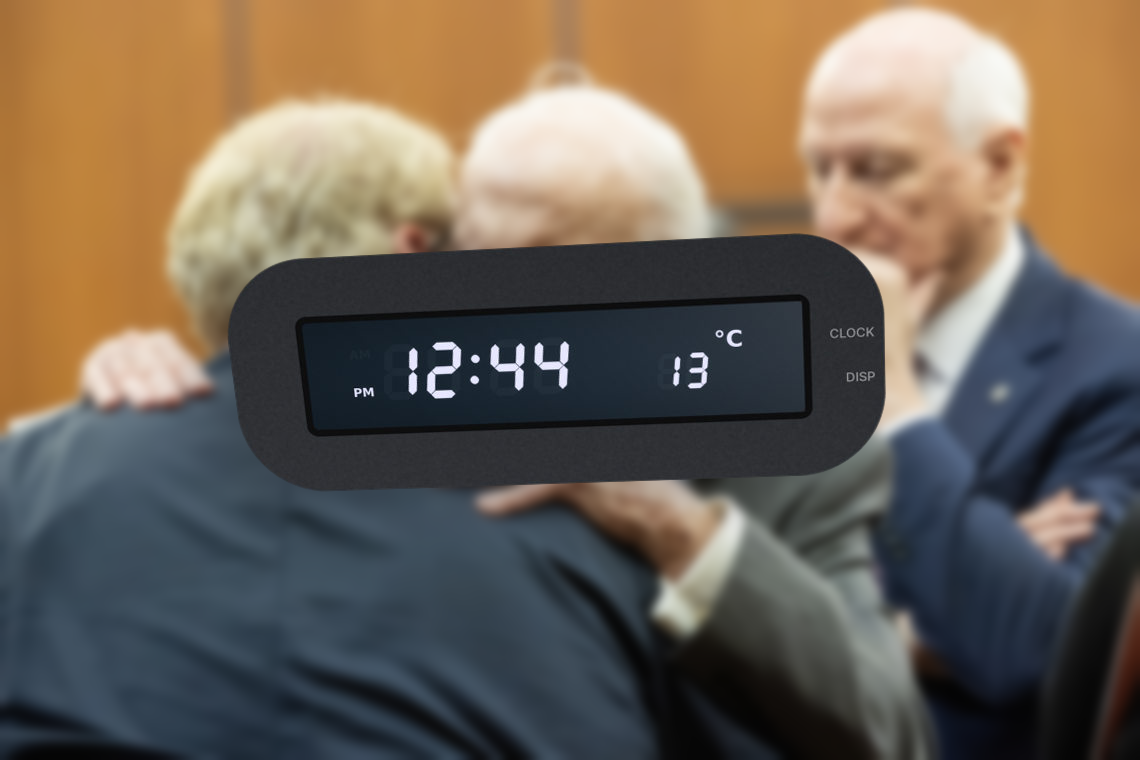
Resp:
h=12 m=44
